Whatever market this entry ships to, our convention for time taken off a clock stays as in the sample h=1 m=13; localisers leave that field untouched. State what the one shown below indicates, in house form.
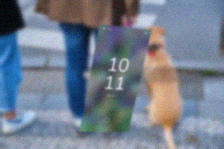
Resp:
h=10 m=11
